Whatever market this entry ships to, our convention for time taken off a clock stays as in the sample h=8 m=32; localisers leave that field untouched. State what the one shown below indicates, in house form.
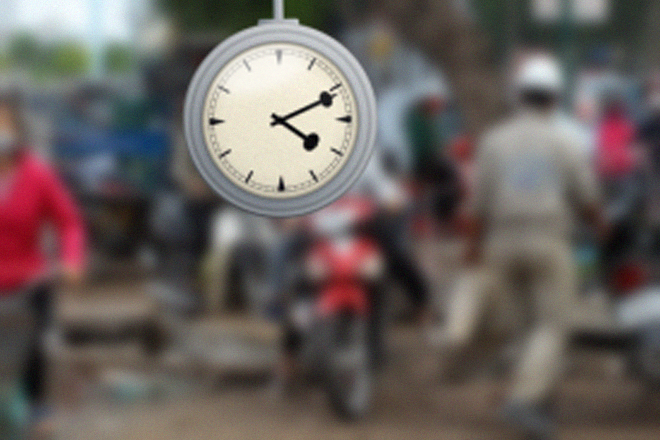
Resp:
h=4 m=11
